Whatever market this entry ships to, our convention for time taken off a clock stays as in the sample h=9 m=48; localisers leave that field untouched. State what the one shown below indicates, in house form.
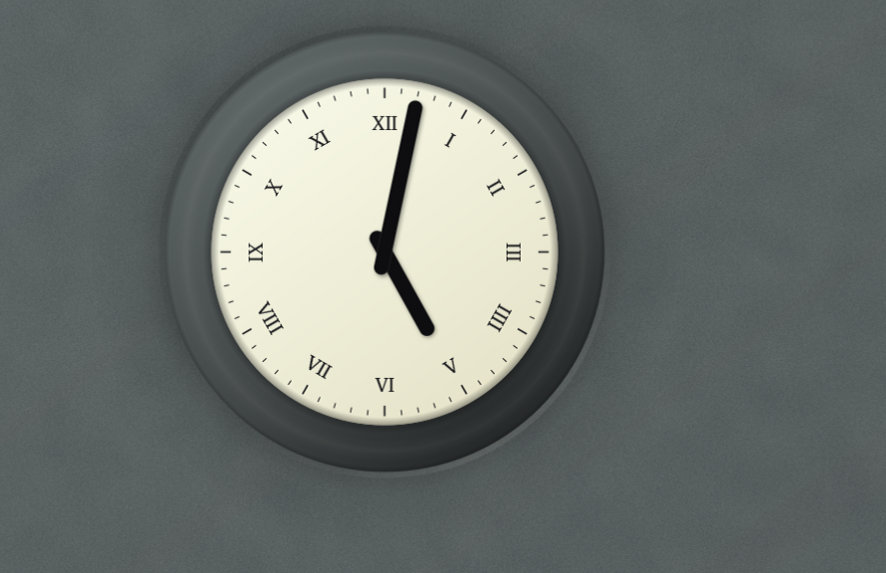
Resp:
h=5 m=2
